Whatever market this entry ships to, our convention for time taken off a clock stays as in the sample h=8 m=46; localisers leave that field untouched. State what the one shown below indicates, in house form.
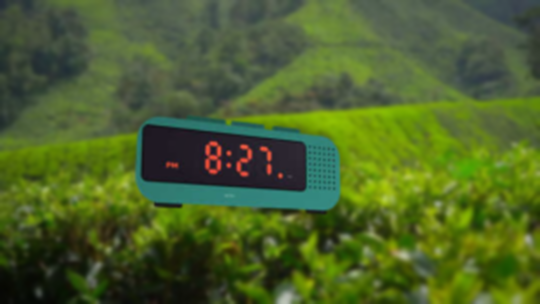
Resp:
h=8 m=27
